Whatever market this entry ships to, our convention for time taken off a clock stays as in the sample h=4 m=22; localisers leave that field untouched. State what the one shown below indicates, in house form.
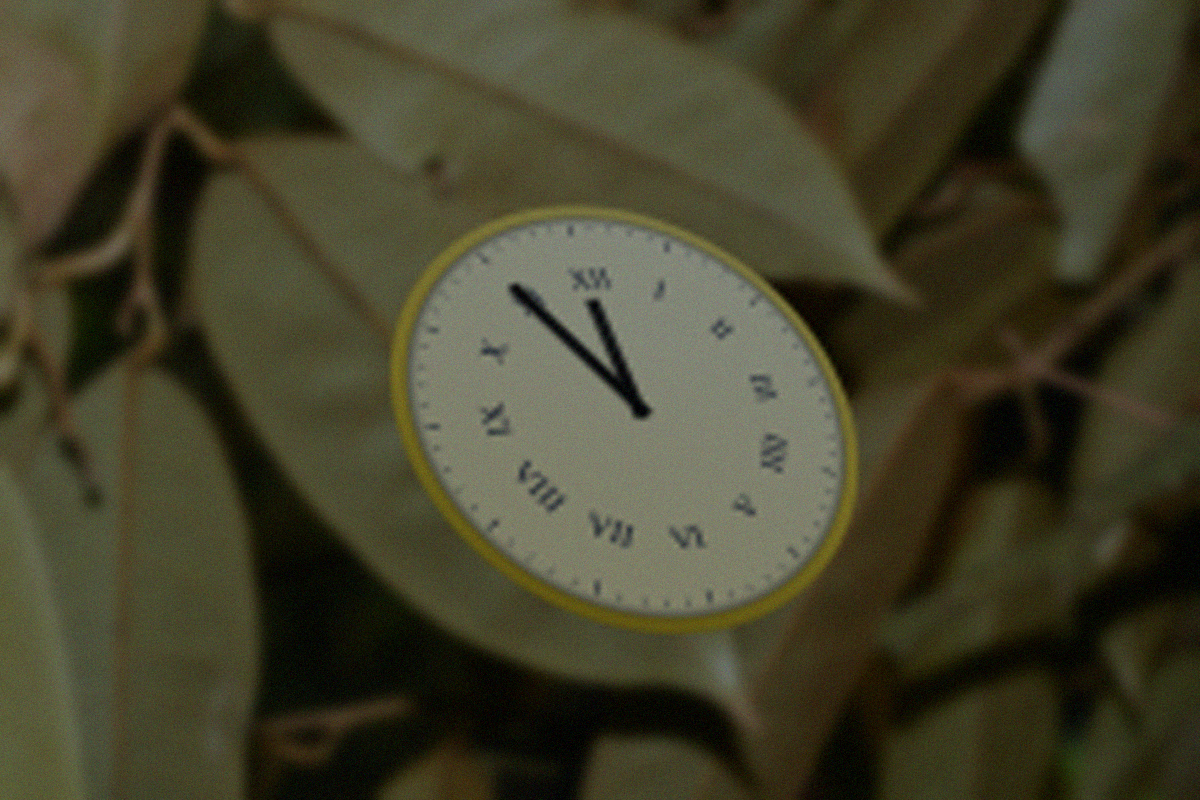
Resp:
h=11 m=55
